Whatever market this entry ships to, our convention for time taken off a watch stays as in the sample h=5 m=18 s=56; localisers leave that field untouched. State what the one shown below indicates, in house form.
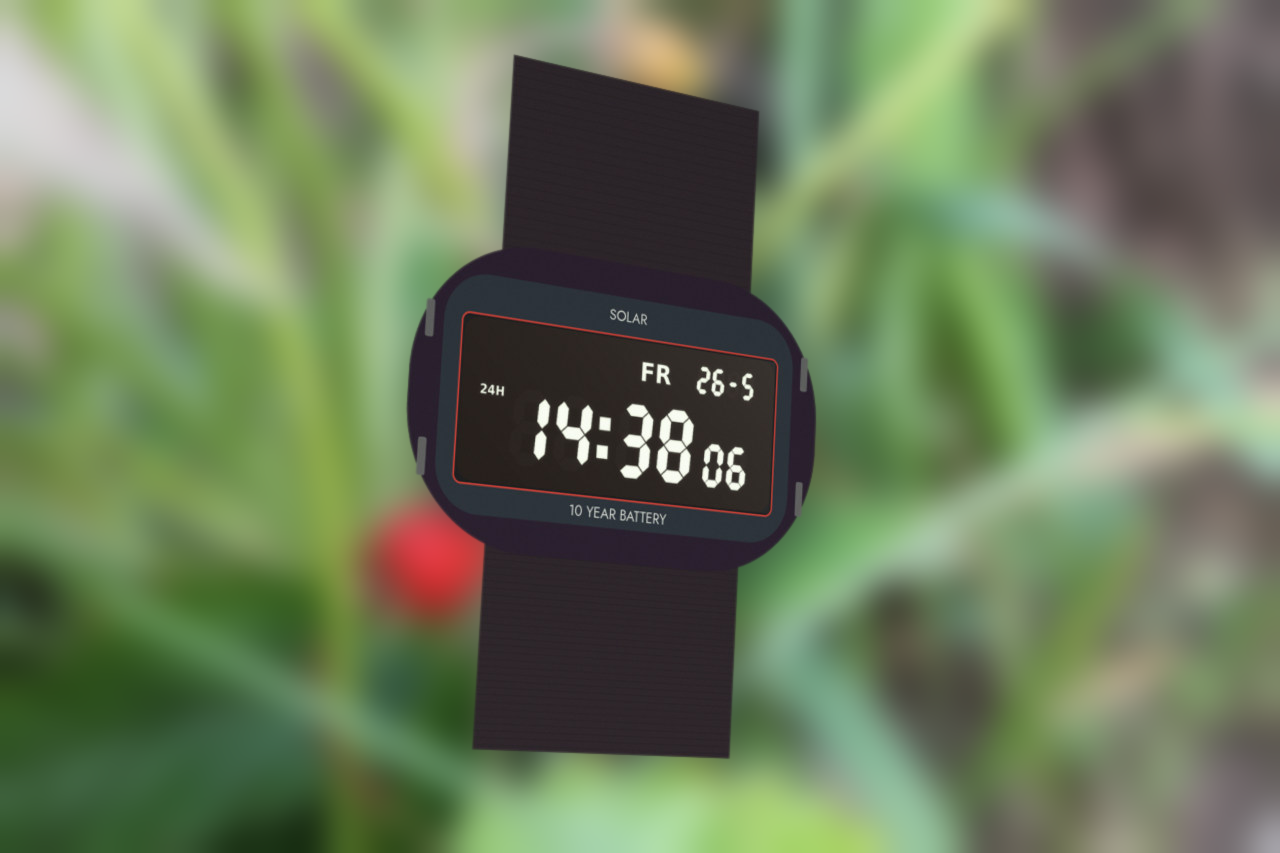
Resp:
h=14 m=38 s=6
